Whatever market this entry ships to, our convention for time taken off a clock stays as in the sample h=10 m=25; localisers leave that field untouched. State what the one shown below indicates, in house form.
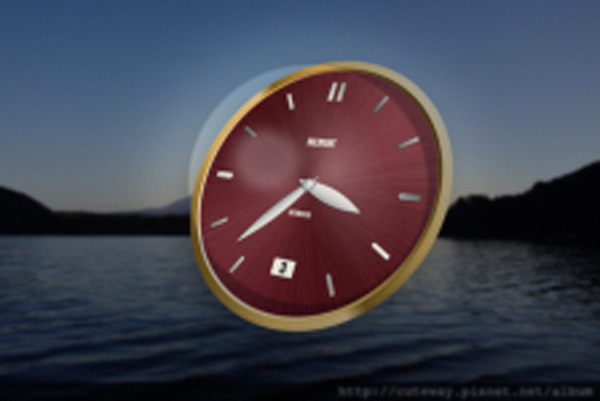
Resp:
h=3 m=37
